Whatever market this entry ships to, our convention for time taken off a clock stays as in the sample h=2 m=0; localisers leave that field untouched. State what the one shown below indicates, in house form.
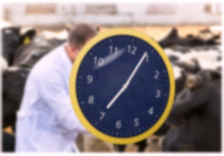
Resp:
h=7 m=4
